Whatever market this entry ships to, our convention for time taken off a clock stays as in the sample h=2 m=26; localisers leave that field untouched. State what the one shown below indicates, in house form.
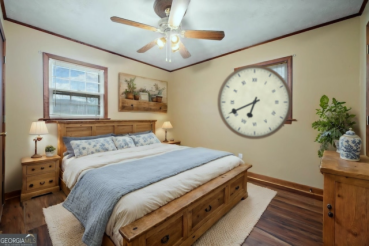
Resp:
h=6 m=41
